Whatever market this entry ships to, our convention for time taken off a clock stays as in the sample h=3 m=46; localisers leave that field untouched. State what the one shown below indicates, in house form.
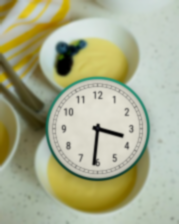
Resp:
h=3 m=31
